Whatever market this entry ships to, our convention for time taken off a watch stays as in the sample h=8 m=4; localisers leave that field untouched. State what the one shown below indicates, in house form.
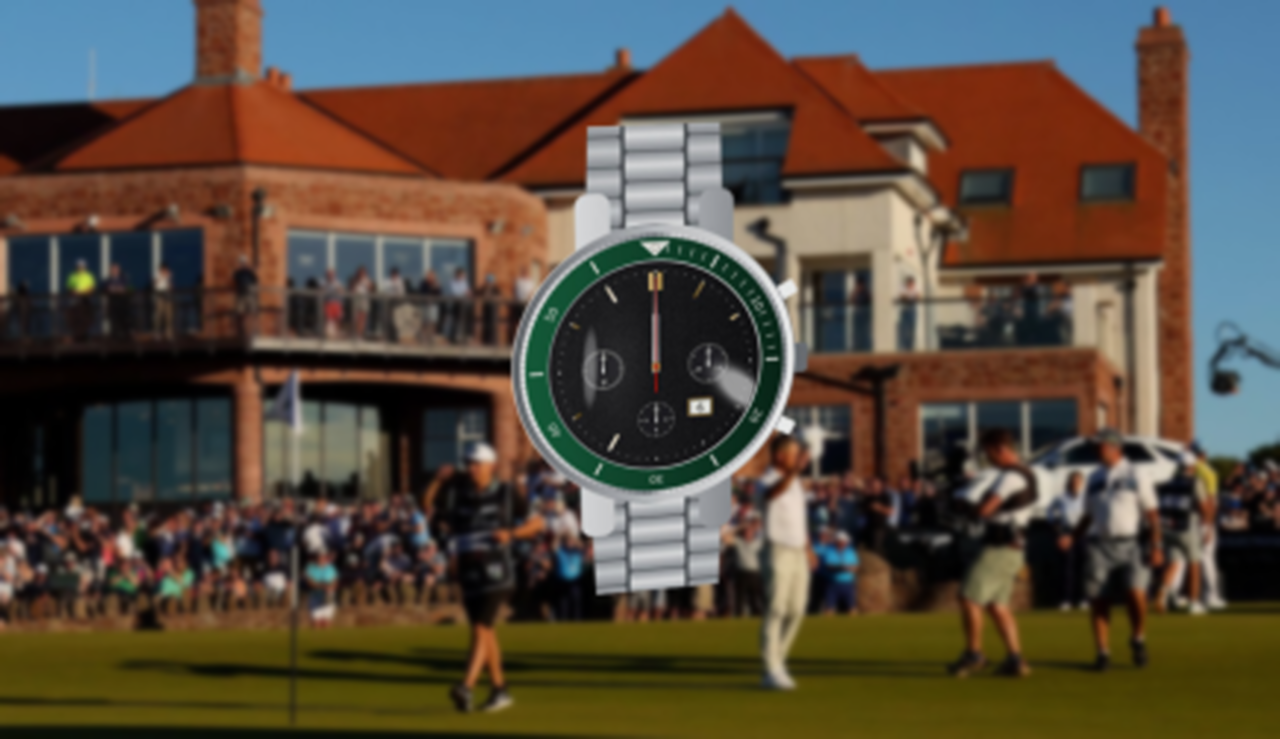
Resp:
h=12 m=0
